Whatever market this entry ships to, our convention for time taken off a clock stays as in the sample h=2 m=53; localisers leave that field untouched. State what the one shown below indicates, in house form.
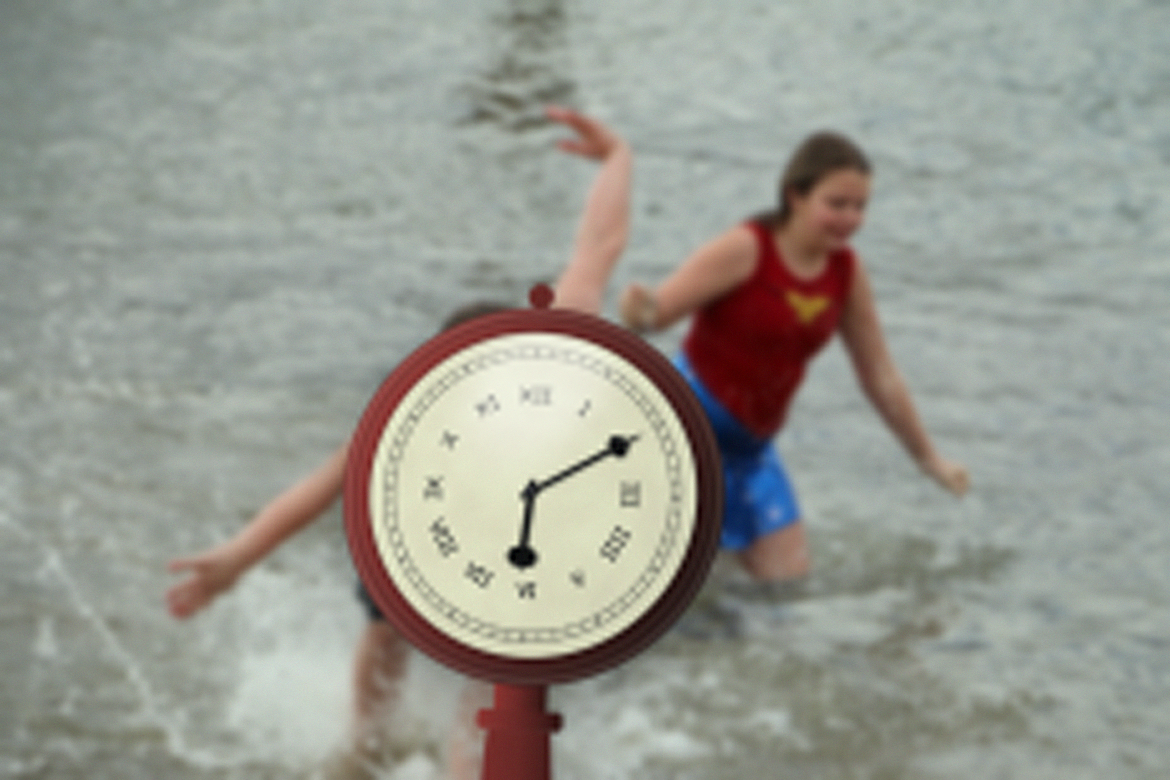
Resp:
h=6 m=10
